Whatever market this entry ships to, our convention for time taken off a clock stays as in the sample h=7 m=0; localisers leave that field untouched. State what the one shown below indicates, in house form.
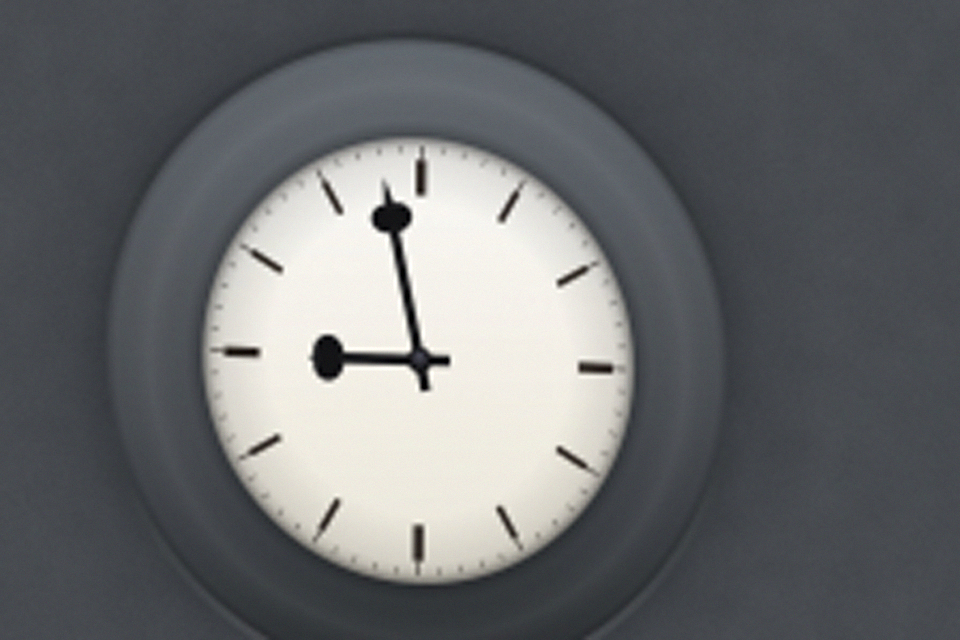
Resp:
h=8 m=58
